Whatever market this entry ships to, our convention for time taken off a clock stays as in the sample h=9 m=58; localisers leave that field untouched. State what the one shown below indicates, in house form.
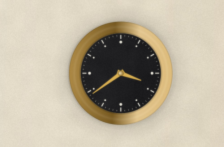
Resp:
h=3 m=39
